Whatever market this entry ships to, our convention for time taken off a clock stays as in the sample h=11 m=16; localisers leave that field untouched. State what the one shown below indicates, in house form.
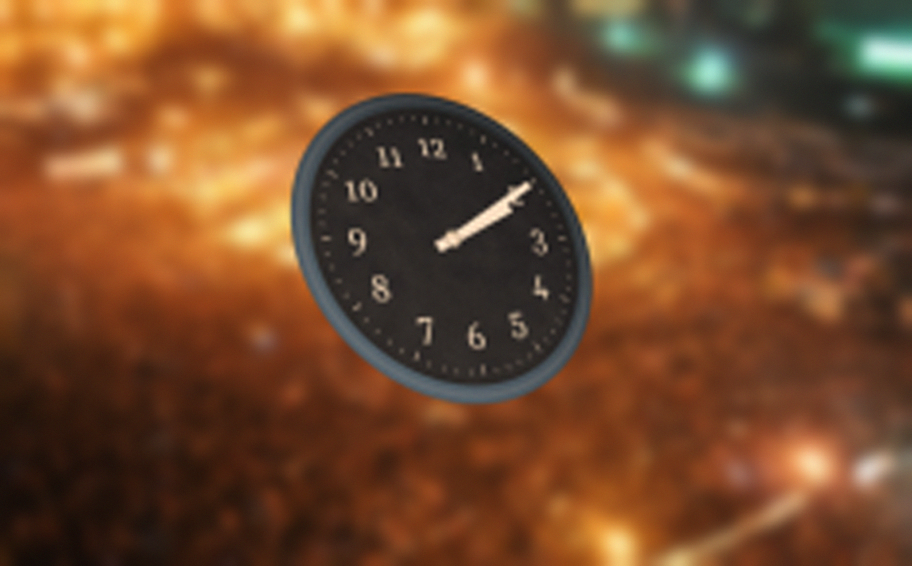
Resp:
h=2 m=10
